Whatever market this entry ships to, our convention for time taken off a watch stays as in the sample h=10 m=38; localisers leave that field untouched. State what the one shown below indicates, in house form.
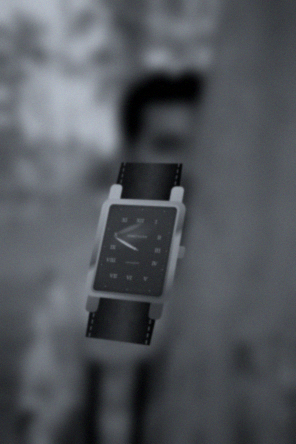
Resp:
h=9 m=49
